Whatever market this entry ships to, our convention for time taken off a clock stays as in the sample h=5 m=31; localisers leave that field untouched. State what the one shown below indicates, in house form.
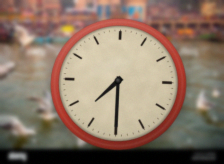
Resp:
h=7 m=30
